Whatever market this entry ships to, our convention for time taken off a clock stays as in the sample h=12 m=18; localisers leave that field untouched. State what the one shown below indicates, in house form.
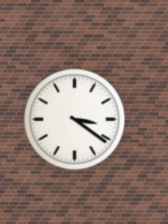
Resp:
h=3 m=21
